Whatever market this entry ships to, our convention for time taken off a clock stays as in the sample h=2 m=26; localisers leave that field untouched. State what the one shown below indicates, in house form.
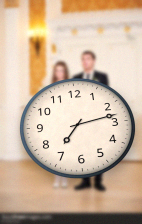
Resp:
h=7 m=13
